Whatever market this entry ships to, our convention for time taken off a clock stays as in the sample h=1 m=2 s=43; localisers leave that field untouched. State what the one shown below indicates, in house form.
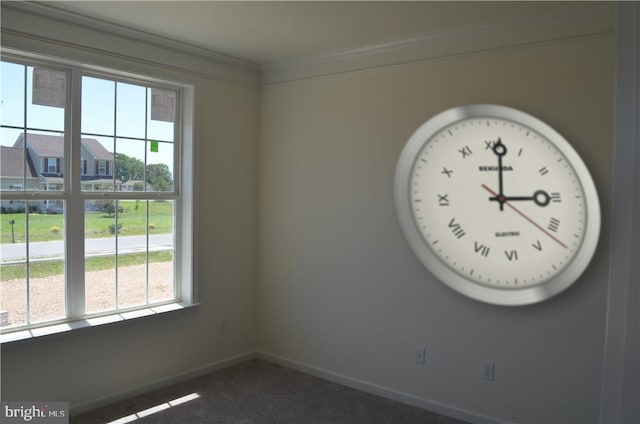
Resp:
h=3 m=1 s=22
